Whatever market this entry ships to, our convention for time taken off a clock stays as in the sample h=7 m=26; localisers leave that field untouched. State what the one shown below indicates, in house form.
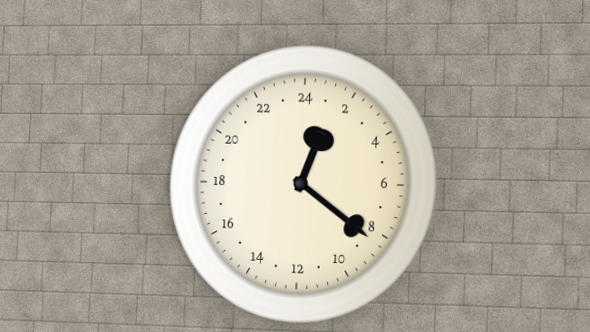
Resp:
h=1 m=21
